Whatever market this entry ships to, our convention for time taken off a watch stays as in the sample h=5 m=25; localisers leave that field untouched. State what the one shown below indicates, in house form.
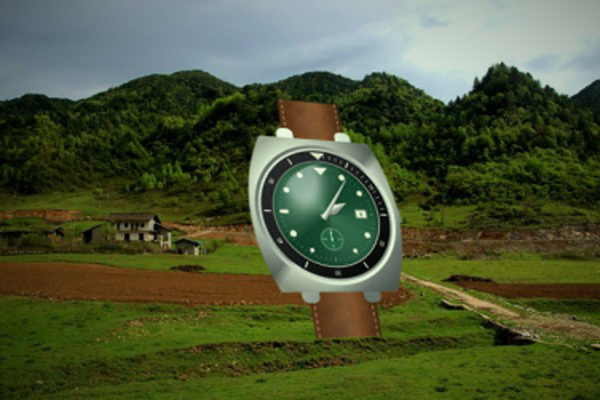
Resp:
h=2 m=6
